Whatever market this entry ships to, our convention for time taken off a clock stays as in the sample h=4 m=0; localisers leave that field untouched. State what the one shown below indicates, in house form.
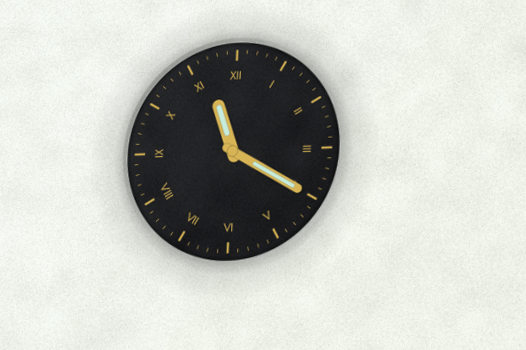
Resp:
h=11 m=20
